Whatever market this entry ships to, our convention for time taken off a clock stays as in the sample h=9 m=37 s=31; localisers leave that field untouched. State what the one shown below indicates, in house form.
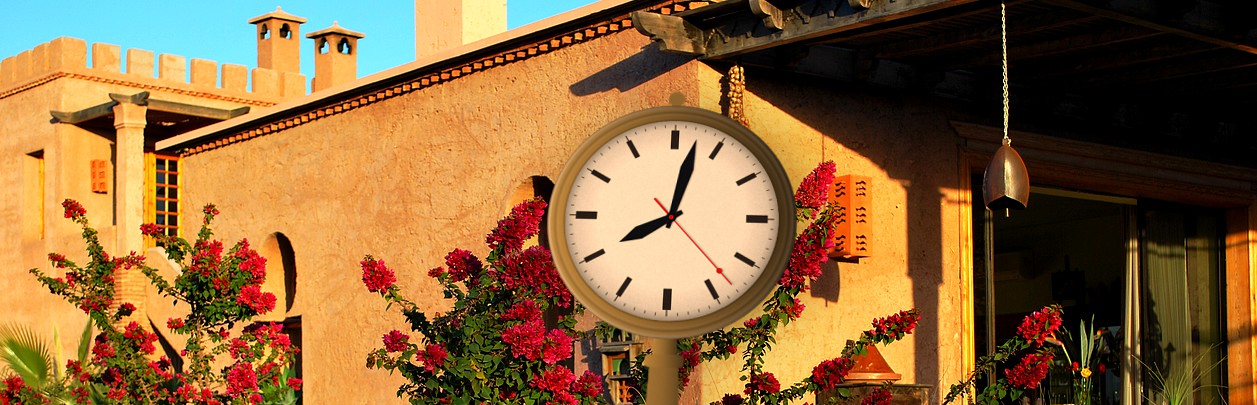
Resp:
h=8 m=2 s=23
